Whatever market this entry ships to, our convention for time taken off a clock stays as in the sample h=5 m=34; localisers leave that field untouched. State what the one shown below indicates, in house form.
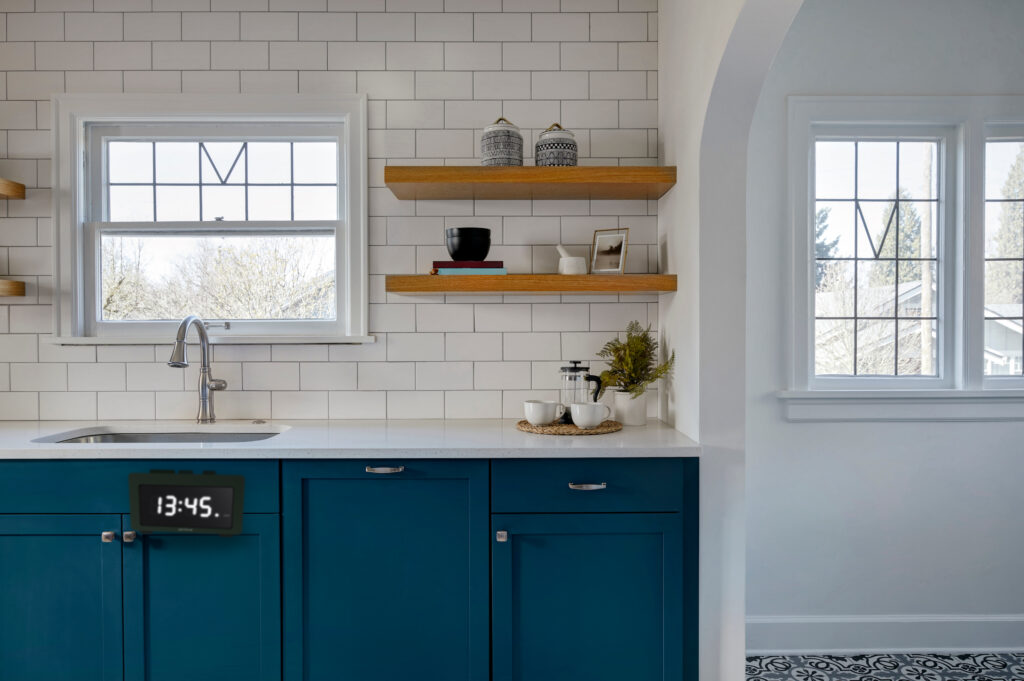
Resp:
h=13 m=45
